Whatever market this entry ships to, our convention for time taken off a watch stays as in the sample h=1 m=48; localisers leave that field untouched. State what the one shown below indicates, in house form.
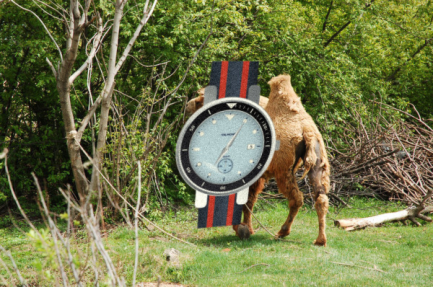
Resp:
h=7 m=5
